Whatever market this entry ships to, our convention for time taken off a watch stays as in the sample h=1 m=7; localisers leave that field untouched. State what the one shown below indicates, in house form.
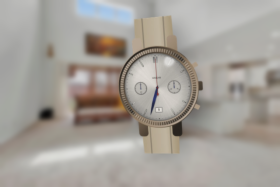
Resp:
h=6 m=33
